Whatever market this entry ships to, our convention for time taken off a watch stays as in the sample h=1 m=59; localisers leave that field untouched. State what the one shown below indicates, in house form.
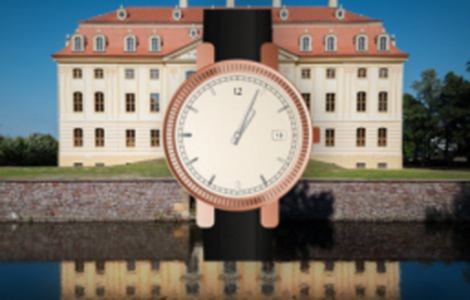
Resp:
h=1 m=4
